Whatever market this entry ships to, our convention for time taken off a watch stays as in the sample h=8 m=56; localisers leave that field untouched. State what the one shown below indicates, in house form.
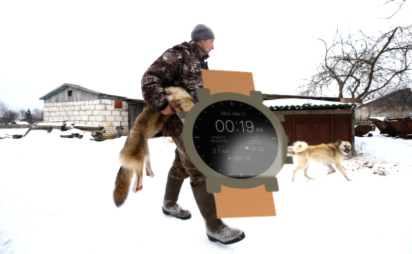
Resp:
h=0 m=19
